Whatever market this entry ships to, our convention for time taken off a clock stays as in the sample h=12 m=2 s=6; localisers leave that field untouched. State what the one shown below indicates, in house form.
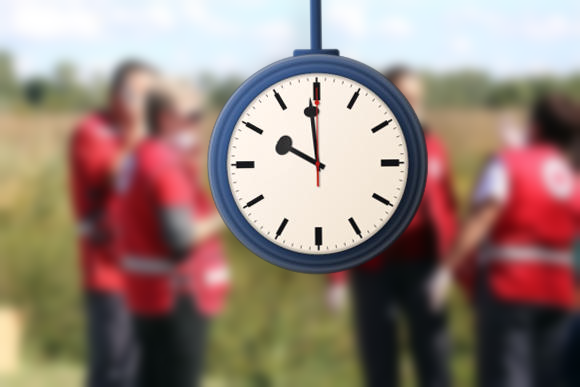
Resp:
h=9 m=59 s=0
